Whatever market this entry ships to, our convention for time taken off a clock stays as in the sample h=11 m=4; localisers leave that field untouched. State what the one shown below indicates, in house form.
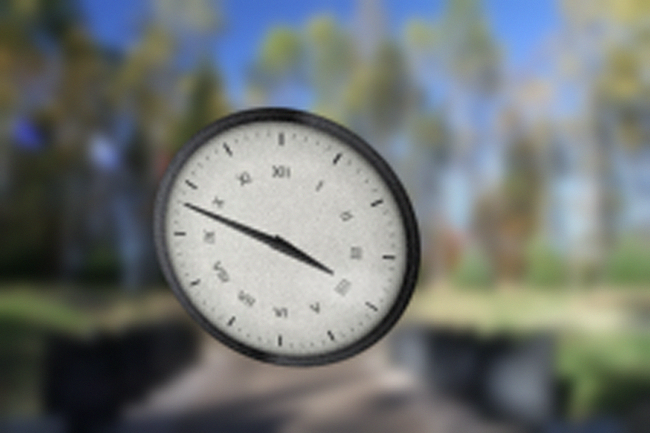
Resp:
h=3 m=48
